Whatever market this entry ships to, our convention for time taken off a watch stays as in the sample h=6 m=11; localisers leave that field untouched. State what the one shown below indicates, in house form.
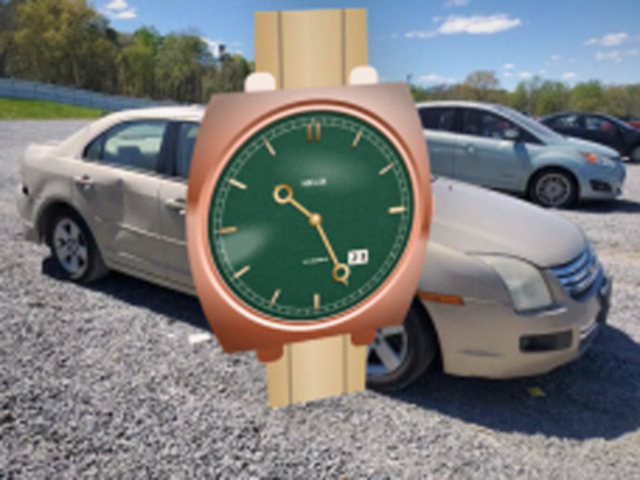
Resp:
h=10 m=26
